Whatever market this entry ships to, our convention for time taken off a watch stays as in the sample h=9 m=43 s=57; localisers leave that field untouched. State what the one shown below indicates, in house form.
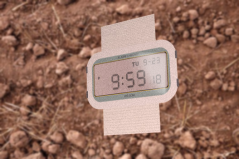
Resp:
h=9 m=59 s=18
